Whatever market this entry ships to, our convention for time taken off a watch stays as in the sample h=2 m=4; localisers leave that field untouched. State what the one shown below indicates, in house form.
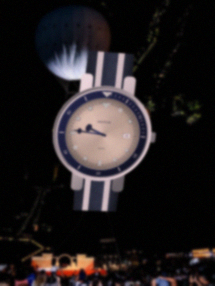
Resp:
h=9 m=46
